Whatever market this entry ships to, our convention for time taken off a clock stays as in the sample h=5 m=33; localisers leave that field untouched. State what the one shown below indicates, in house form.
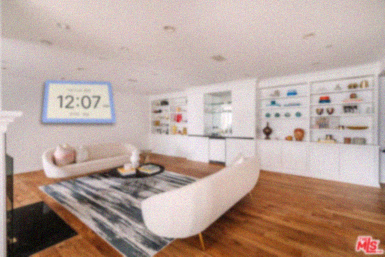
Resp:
h=12 m=7
